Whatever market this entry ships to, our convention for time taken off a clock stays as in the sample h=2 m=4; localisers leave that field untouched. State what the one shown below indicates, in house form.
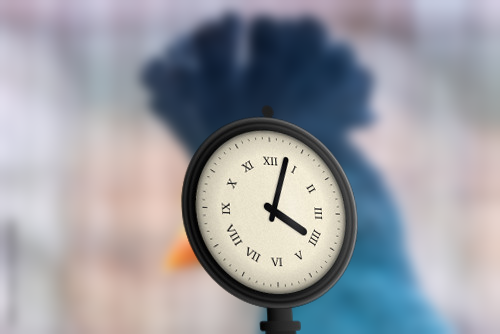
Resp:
h=4 m=3
